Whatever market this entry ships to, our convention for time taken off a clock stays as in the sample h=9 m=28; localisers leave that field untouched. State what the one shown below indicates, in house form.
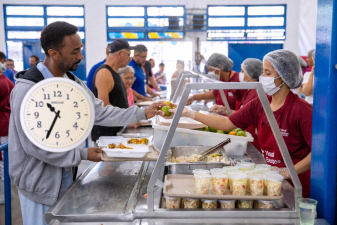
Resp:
h=10 m=34
